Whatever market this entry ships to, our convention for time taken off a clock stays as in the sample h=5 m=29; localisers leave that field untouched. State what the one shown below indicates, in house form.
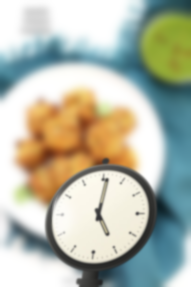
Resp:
h=5 m=1
